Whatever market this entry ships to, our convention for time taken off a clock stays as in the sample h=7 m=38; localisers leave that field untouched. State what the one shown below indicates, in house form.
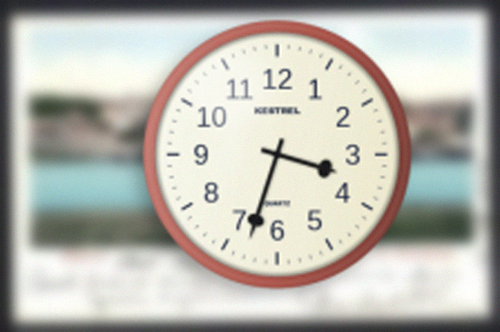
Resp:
h=3 m=33
